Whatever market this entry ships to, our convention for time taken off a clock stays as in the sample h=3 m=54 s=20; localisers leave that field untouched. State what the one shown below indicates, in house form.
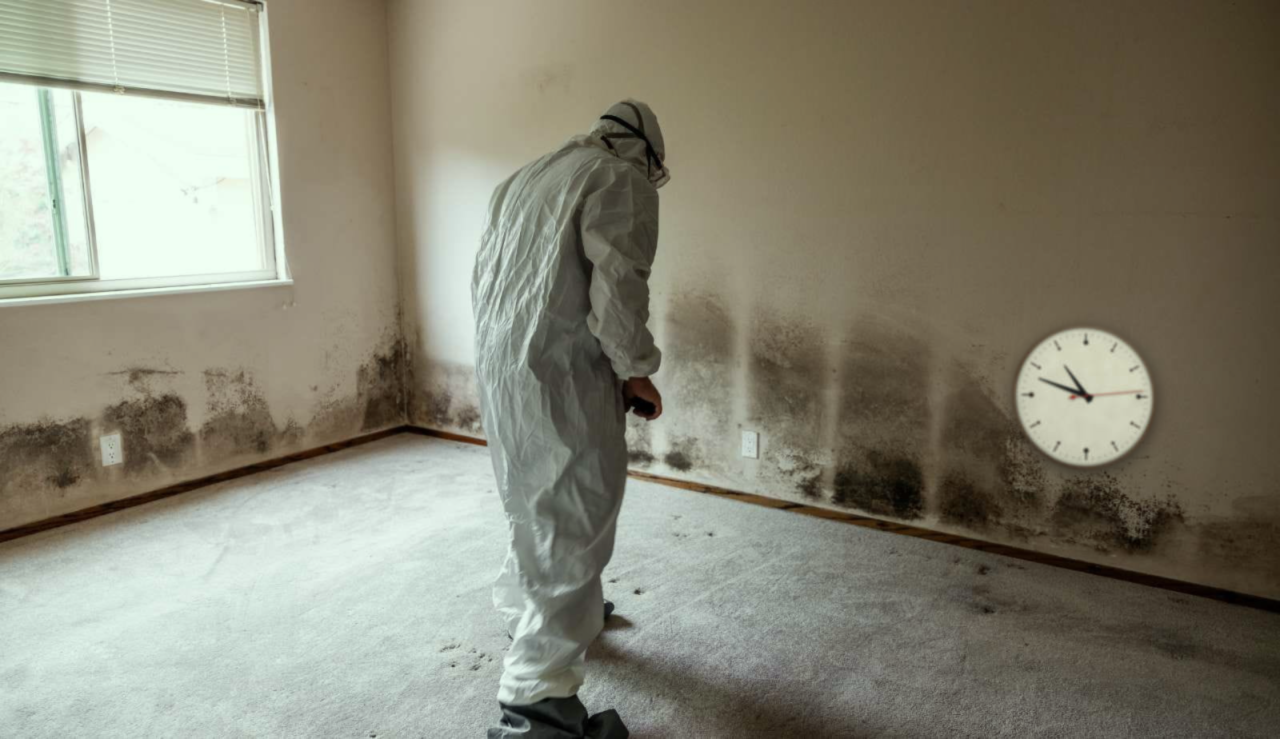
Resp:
h=10 m=48 s=14
